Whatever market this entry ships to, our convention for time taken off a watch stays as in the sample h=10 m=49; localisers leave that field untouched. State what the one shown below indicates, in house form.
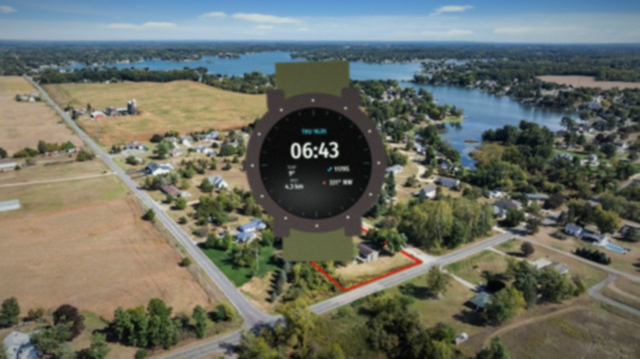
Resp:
h=6 m=43
